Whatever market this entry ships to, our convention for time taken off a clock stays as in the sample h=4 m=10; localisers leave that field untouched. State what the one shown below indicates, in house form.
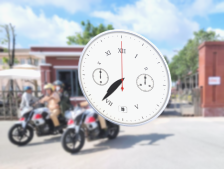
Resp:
h=7 m=37
